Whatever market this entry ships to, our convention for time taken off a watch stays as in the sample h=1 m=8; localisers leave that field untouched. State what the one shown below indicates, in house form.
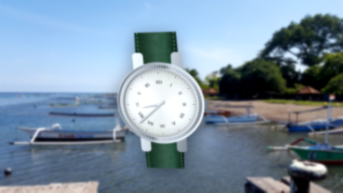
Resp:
h=8 m=38
